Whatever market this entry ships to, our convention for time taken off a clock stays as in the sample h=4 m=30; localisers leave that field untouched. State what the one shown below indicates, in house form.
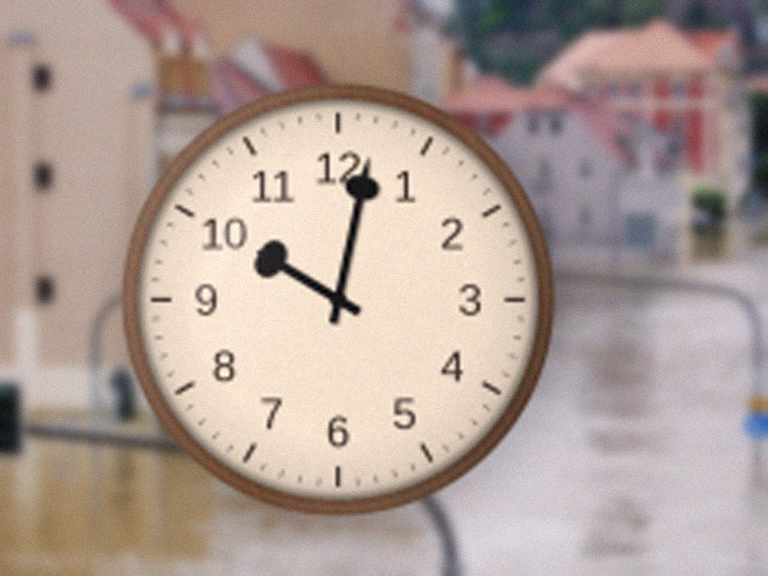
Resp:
h=10 m=2
